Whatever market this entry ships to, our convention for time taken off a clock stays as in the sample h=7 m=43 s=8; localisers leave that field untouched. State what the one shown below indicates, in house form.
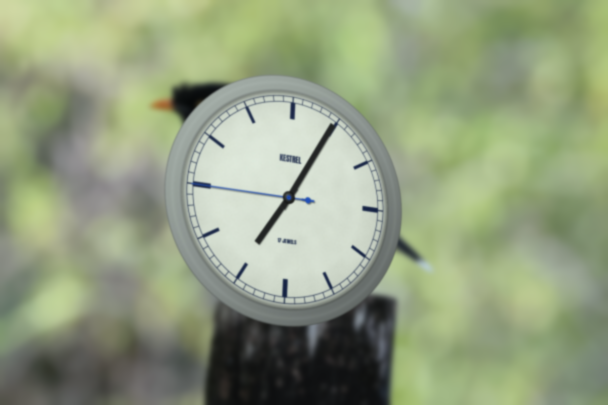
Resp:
h=7 m=4 s=45
